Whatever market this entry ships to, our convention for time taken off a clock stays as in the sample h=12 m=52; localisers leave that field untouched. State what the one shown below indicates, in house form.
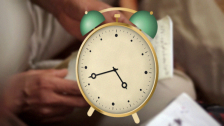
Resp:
h=4 m=42
